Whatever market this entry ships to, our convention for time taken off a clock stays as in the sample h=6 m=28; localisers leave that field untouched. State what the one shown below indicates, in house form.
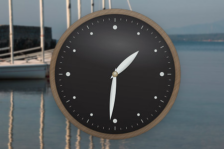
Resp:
h=1 m=31
